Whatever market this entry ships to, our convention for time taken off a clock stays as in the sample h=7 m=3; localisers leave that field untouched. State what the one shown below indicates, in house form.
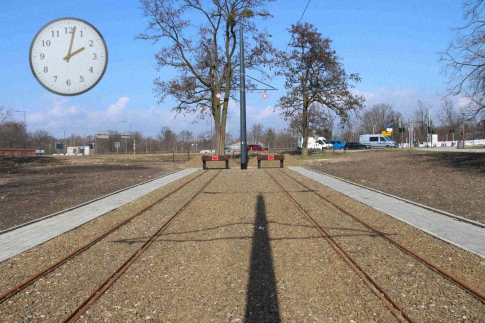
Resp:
h=2 m=2
